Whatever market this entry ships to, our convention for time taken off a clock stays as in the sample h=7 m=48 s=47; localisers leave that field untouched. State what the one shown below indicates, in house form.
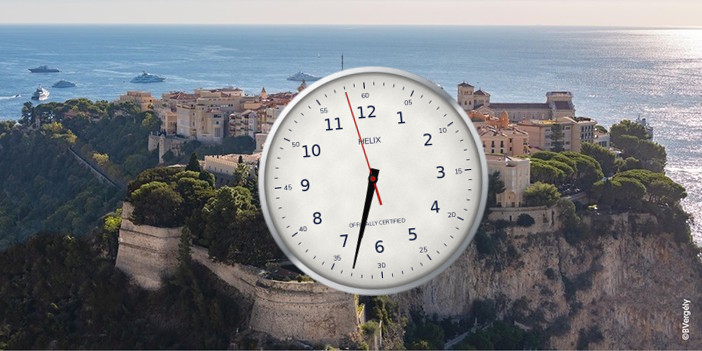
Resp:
h=6 m=32 s=58
